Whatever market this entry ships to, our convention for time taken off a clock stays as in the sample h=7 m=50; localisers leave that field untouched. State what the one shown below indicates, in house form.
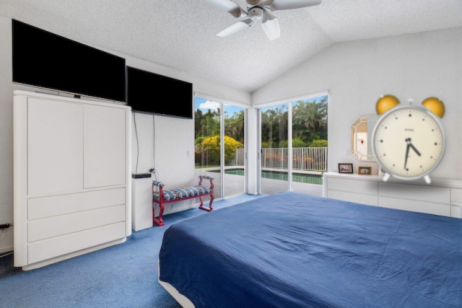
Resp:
h=4 m=31
